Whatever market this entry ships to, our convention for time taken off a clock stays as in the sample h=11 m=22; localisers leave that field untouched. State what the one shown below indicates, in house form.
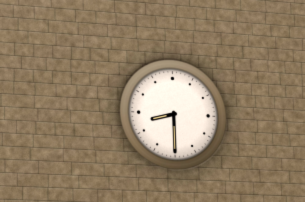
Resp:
h=8 m=30
